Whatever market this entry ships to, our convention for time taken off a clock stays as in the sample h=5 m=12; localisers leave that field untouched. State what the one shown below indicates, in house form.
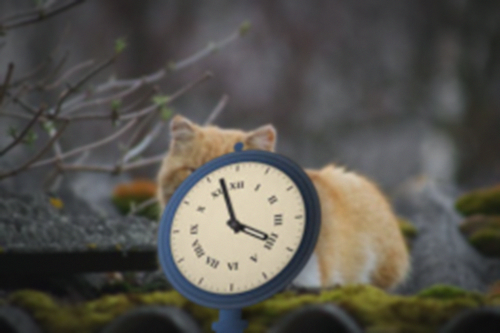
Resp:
h=3 m=57
